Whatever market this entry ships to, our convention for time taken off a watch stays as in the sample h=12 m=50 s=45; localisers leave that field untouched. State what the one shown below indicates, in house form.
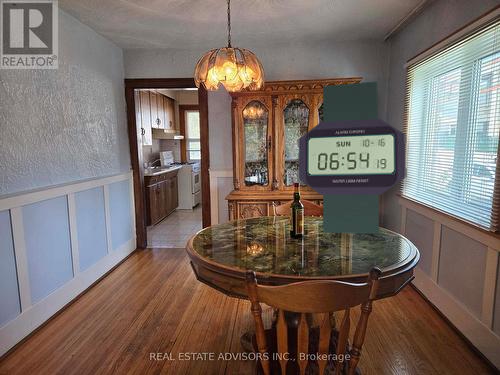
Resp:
h=6 m=54 s=19
